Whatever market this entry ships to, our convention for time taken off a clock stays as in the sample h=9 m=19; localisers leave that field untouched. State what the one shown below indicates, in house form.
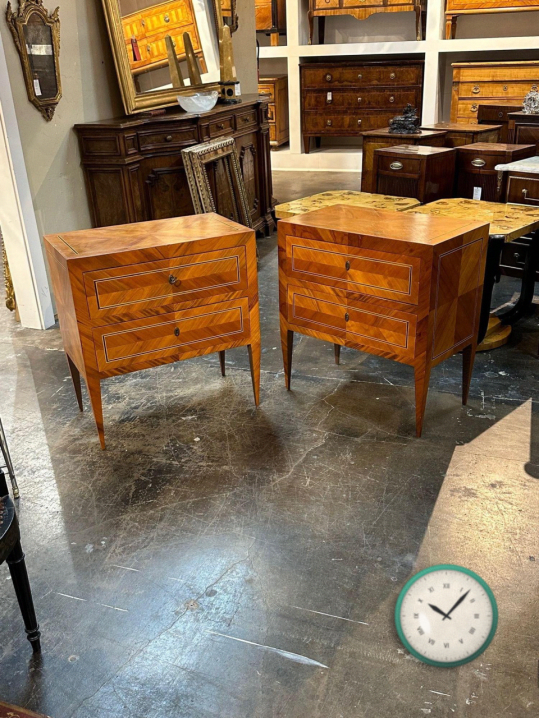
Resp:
h=10 m=7
